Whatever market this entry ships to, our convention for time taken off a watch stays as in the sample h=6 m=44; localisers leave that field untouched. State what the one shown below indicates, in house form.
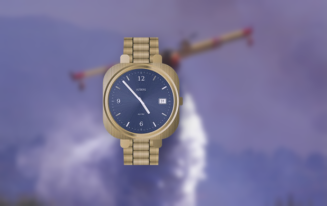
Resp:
h=4 m=53
